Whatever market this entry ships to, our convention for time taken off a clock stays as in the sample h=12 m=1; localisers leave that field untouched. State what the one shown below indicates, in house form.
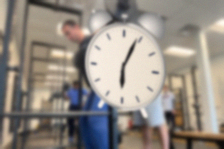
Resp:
h=6 m=4
